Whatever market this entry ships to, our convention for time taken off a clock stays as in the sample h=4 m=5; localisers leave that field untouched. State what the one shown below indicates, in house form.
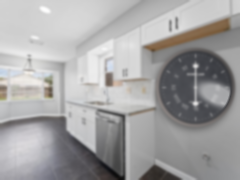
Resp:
h=6 m=0
